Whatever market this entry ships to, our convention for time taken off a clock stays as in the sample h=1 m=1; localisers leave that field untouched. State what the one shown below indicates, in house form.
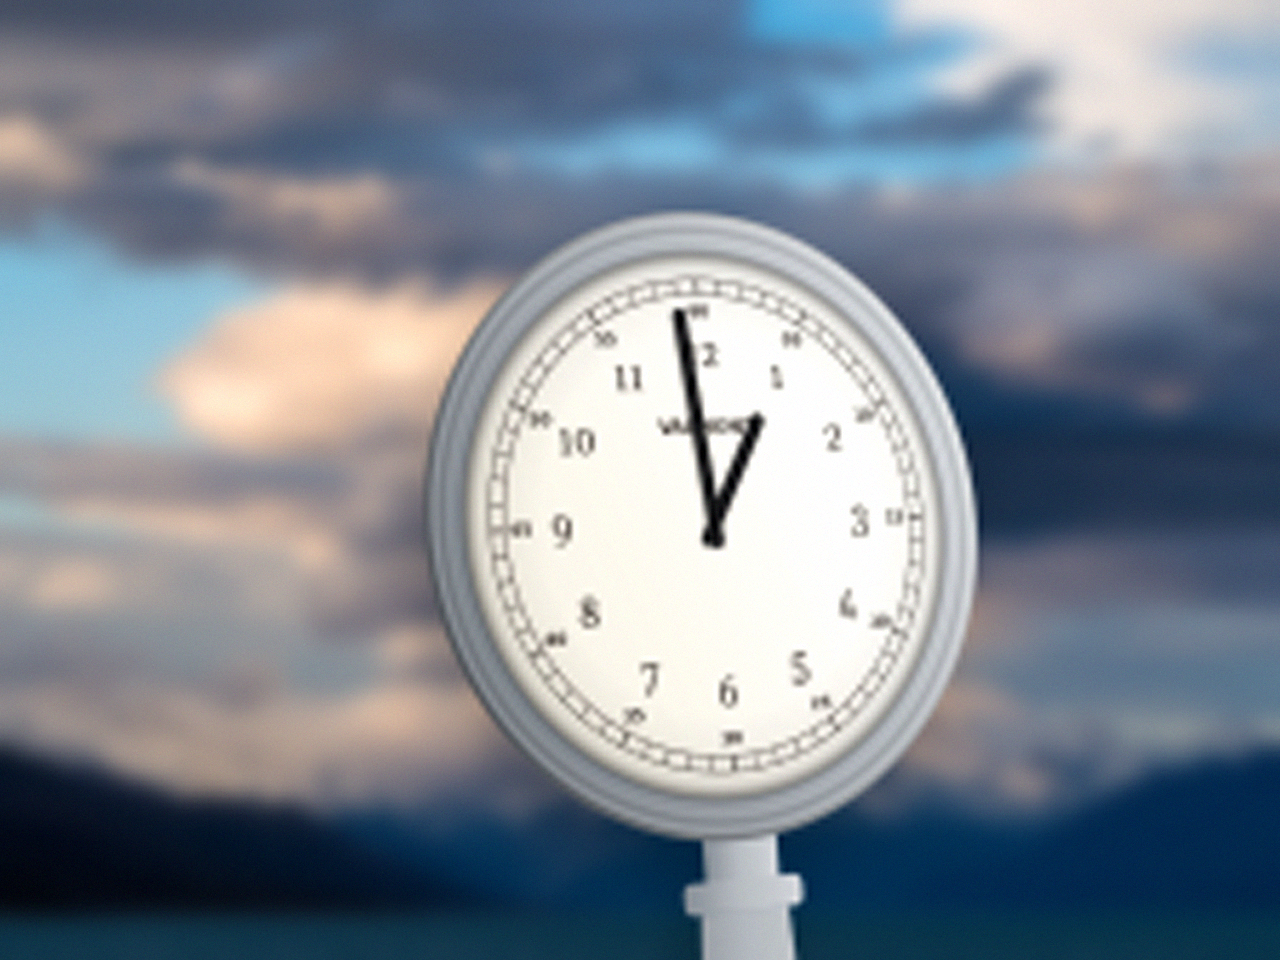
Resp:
h=12 m=59
